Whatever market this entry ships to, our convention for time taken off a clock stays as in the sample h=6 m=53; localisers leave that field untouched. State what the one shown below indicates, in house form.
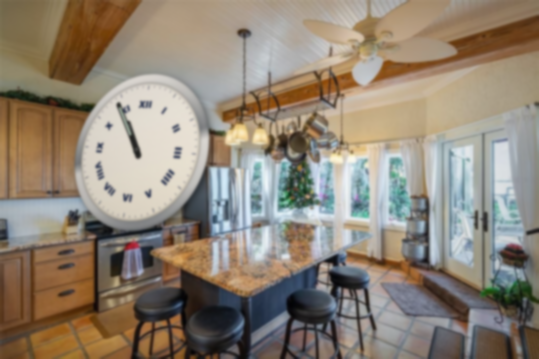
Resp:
h=10 m=54
